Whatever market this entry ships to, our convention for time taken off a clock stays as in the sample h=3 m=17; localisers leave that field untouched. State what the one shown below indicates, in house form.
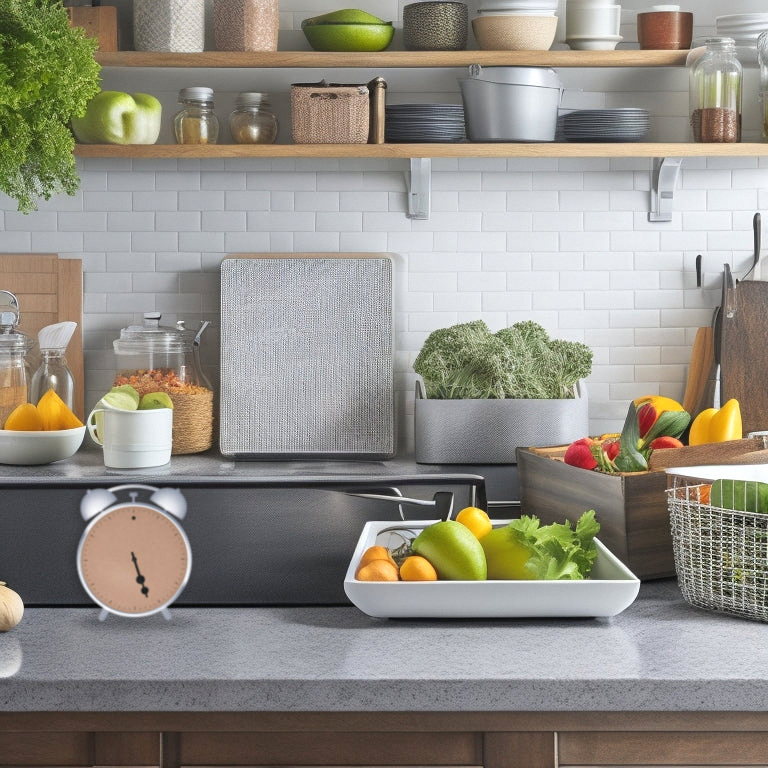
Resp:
h=5 m=27
